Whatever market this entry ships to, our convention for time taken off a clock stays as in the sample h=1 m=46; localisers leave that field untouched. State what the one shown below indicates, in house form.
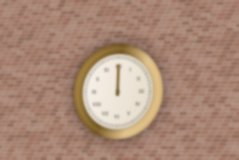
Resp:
h=12 m=0
